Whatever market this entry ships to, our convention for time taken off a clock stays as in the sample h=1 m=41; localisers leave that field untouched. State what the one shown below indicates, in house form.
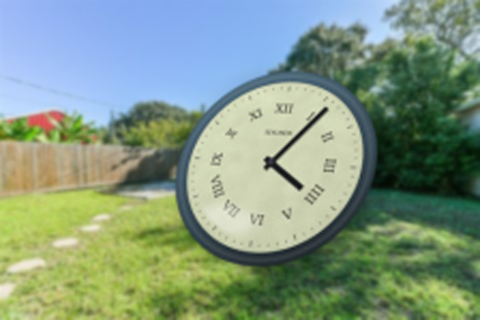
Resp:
h=4 m=6
